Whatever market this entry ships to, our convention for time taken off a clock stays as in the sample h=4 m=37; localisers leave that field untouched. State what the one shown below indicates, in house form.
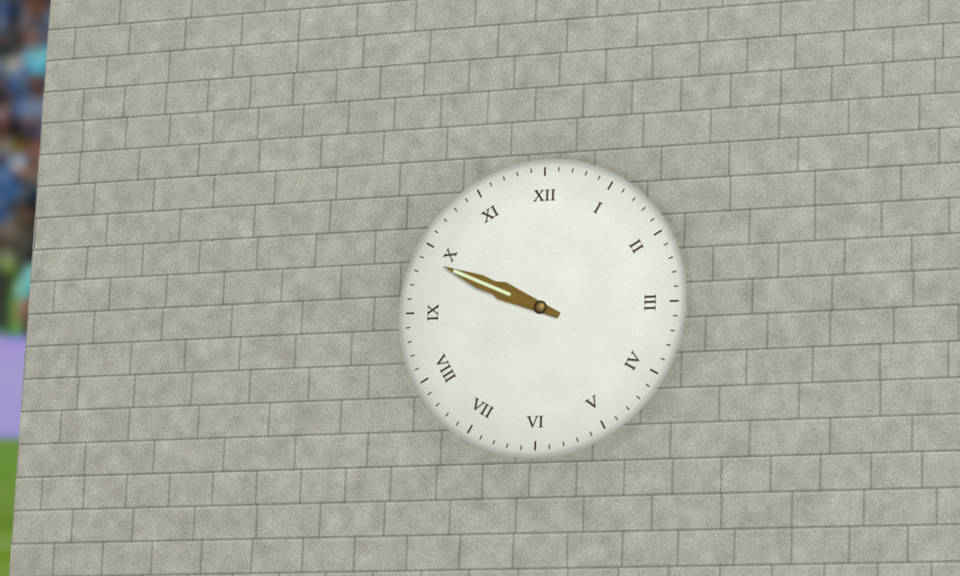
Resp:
h=9 m=49
